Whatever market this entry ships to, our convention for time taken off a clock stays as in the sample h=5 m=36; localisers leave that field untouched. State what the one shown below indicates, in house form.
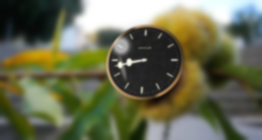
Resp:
h=8 m=43
